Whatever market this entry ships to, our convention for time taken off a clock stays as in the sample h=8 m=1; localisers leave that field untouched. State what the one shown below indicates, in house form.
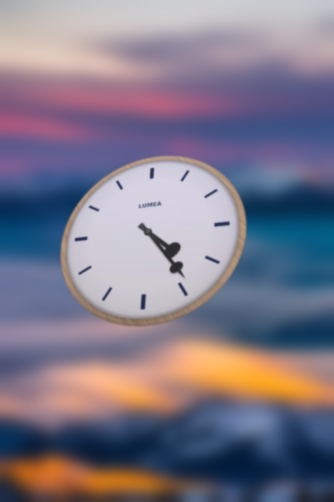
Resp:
h=4 m=24
